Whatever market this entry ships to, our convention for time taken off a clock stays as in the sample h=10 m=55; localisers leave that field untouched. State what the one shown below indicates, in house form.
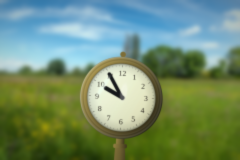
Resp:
h=9 m=55
